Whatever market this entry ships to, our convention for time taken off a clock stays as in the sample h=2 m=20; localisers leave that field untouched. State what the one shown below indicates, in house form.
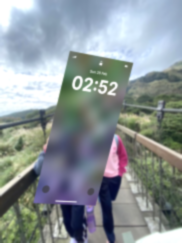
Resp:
h=2 m=52
